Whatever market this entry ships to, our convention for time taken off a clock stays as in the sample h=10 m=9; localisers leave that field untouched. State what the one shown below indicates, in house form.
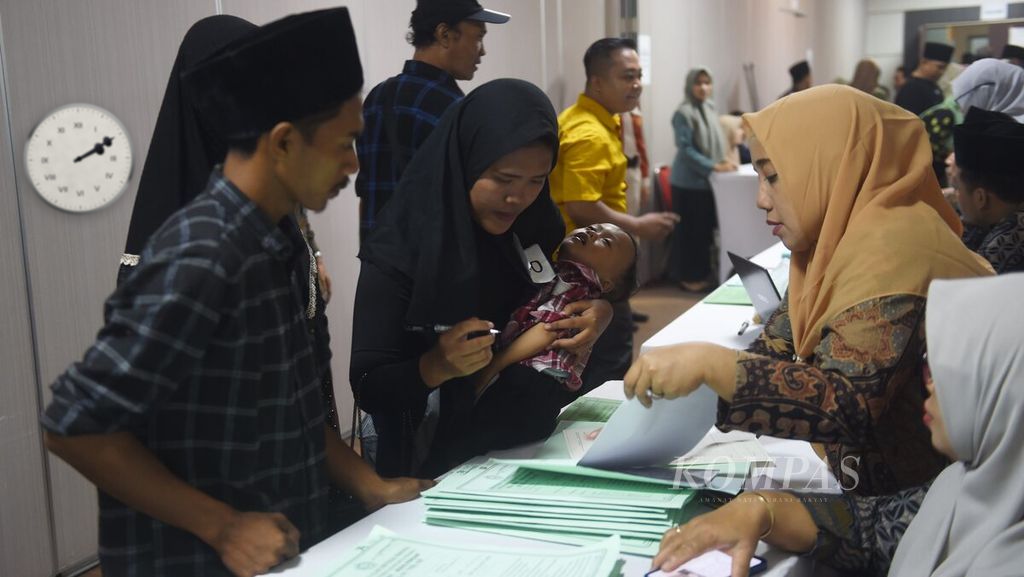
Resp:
h=2 m=10
